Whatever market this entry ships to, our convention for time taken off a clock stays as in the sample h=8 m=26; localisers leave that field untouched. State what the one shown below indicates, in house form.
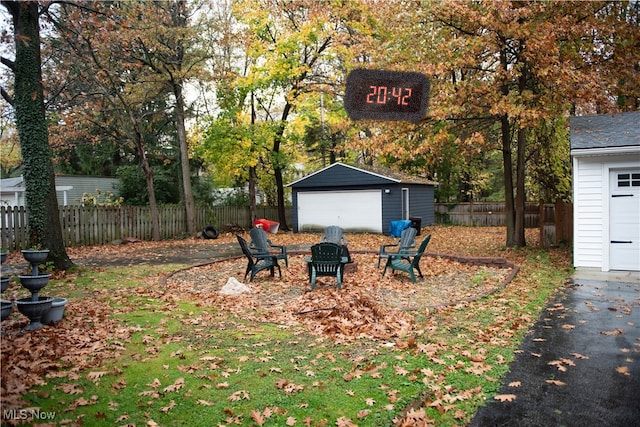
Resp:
h=20 m=42
